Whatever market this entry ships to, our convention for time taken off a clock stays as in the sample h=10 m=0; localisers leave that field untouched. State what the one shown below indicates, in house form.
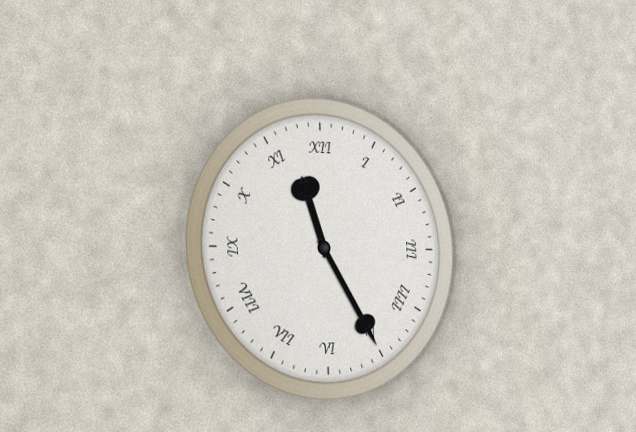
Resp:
h=11 m=25
